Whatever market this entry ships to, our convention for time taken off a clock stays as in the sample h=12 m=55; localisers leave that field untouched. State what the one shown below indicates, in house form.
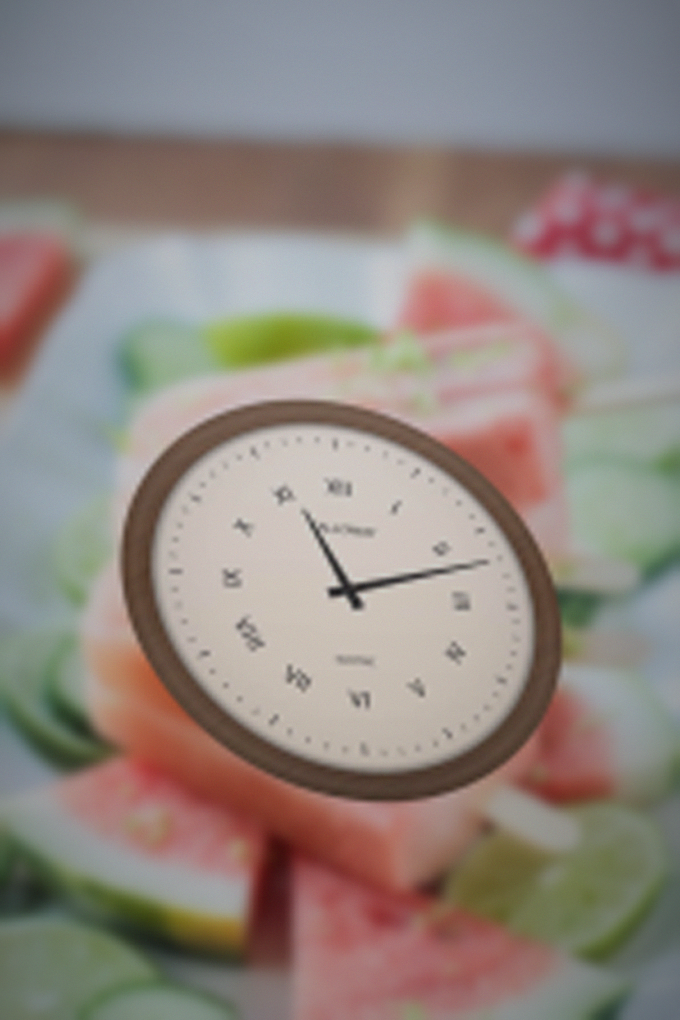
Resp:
h=11 m=12
